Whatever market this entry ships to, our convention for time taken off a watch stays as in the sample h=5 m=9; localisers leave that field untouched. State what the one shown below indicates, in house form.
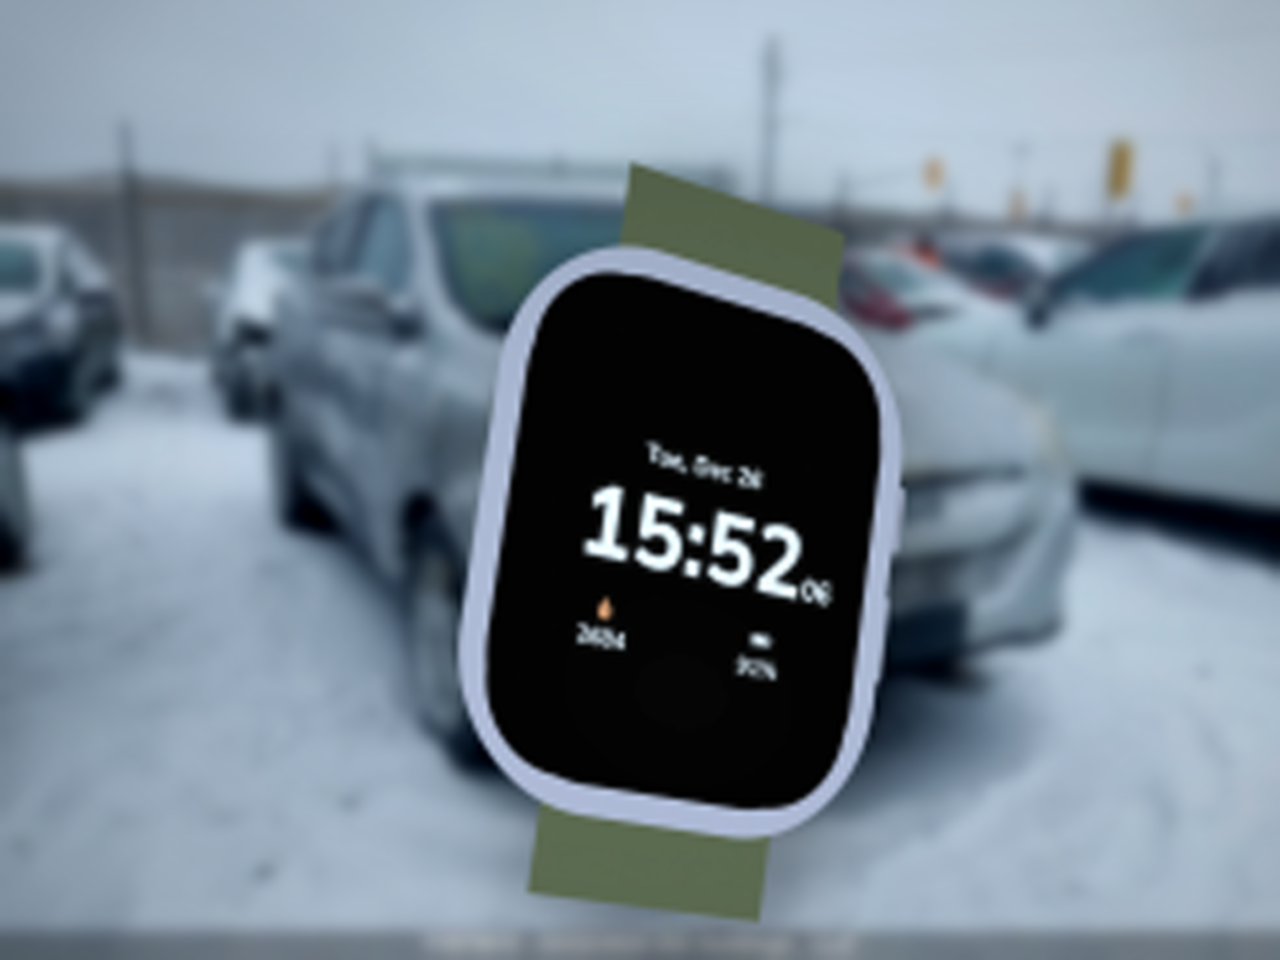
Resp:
h=15 m=52
